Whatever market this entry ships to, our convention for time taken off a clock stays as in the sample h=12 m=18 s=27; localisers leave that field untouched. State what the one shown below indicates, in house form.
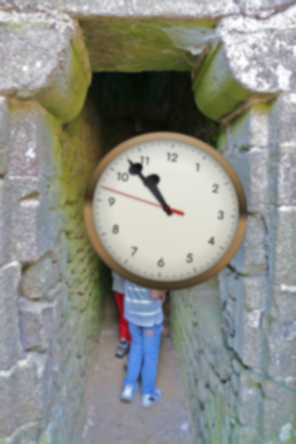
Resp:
h=10 m=52 s=47
